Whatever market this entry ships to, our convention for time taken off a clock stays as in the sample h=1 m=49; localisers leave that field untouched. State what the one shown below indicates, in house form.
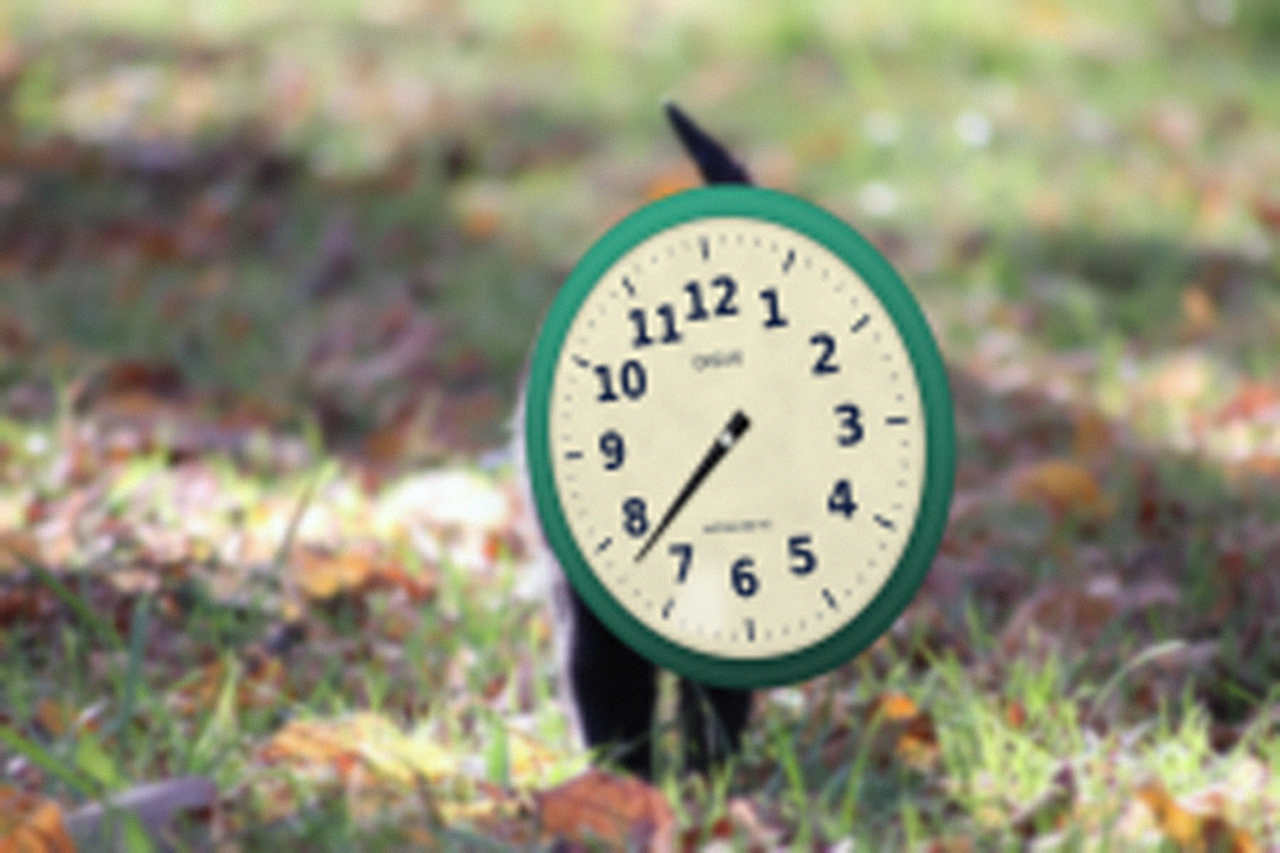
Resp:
h=7 m=38
